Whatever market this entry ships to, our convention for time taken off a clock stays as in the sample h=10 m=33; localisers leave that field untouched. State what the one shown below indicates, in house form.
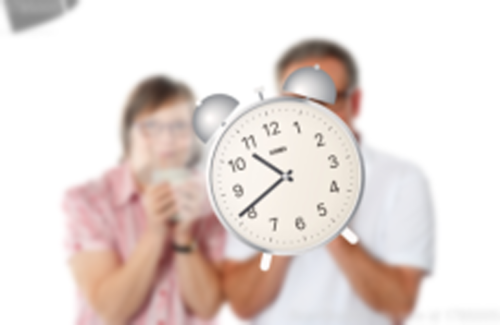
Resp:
h=10 m=41
